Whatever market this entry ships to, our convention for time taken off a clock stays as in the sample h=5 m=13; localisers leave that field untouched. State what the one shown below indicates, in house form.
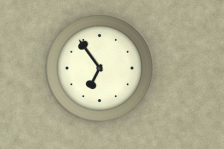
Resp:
h=6 m=54
